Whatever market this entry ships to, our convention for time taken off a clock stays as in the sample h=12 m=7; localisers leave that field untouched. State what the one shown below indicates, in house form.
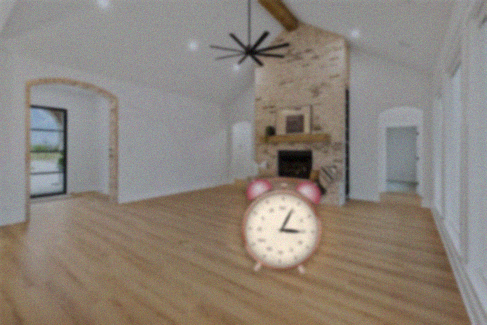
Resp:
h=3 m=4
